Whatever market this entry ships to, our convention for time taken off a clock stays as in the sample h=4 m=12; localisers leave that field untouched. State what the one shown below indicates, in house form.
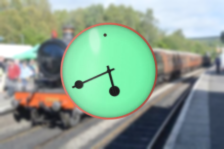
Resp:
h=5 m=42
